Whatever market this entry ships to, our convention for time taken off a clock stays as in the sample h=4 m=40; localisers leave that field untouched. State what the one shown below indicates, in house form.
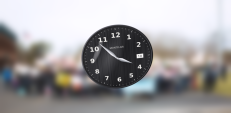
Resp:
h=3 m=53
